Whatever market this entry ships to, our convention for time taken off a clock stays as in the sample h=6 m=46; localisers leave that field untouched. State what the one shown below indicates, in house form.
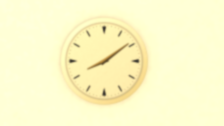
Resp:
h=8 m=9
